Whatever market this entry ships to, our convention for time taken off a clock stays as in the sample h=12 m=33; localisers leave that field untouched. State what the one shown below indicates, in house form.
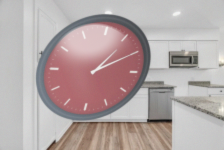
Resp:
h=1 m=10
